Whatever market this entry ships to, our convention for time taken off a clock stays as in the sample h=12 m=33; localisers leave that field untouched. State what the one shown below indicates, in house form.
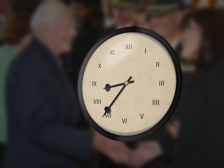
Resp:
h=8 m=36
